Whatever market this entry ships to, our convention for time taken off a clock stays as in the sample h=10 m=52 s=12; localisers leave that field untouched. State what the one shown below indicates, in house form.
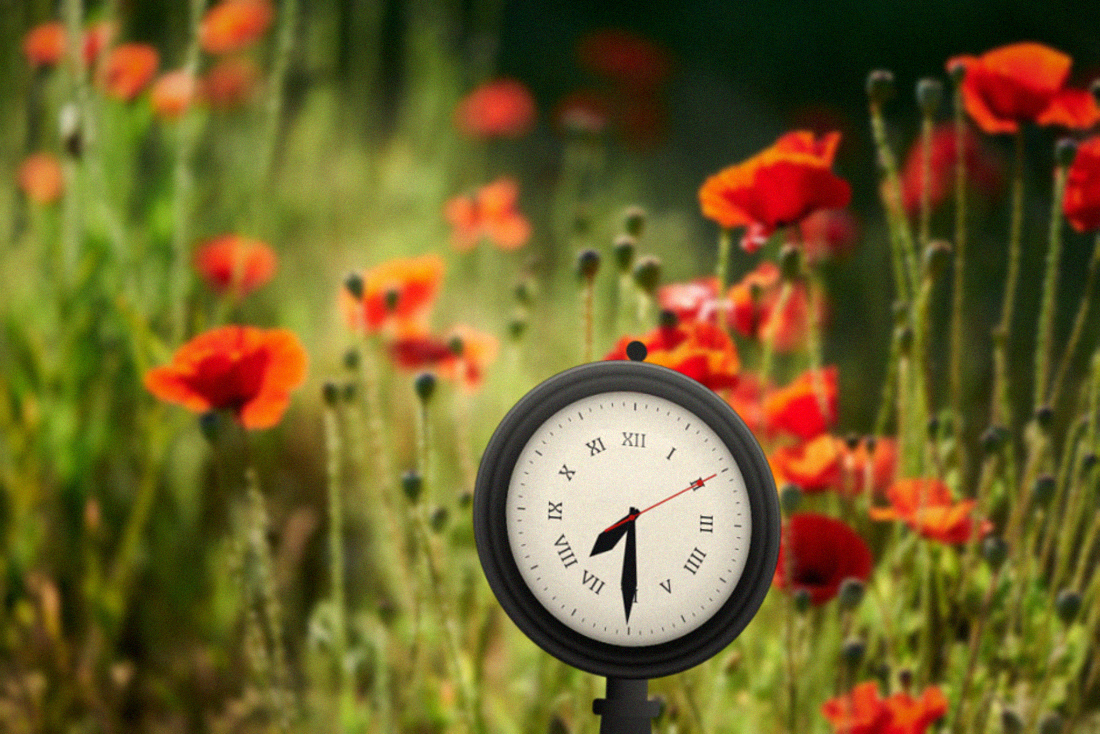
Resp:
h=7 m=30 s=10
